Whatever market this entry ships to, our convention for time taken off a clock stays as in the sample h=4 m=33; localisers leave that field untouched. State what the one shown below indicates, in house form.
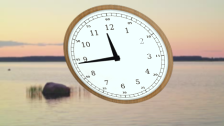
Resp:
h=11 m=44
